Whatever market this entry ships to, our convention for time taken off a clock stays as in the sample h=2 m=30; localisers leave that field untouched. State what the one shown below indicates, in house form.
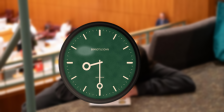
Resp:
h=8 m=30
